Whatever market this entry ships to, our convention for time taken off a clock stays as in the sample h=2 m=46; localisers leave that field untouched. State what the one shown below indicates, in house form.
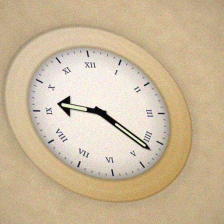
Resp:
h=9 m=22
